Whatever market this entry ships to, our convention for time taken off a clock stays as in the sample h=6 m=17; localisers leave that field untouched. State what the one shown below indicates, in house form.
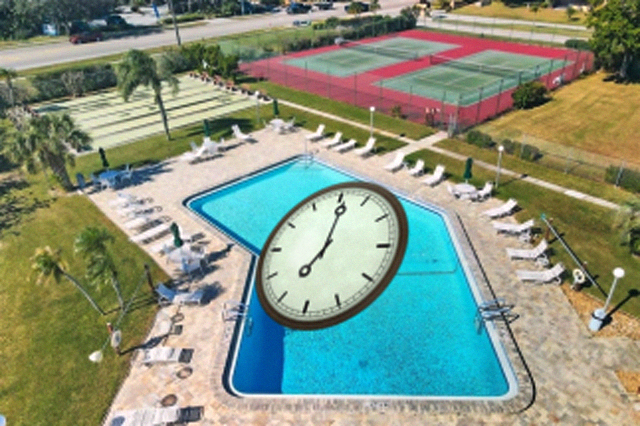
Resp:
h=7 m=1
